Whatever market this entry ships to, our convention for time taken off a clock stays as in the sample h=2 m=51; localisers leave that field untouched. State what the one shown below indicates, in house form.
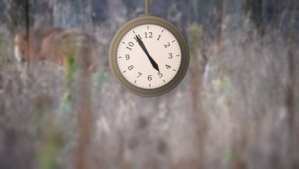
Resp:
h=4 m=55
